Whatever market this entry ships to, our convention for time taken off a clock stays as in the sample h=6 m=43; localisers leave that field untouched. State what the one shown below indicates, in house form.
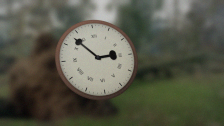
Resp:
h=2 m=53
